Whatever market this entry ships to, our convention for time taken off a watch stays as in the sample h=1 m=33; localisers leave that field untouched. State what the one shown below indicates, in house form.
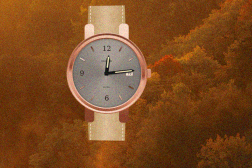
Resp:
h=12 m=14
